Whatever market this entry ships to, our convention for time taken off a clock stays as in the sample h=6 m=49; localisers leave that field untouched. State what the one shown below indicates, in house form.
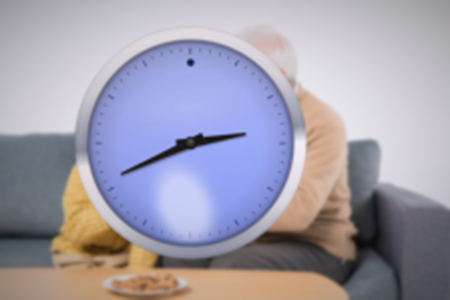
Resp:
h=2 m=41
